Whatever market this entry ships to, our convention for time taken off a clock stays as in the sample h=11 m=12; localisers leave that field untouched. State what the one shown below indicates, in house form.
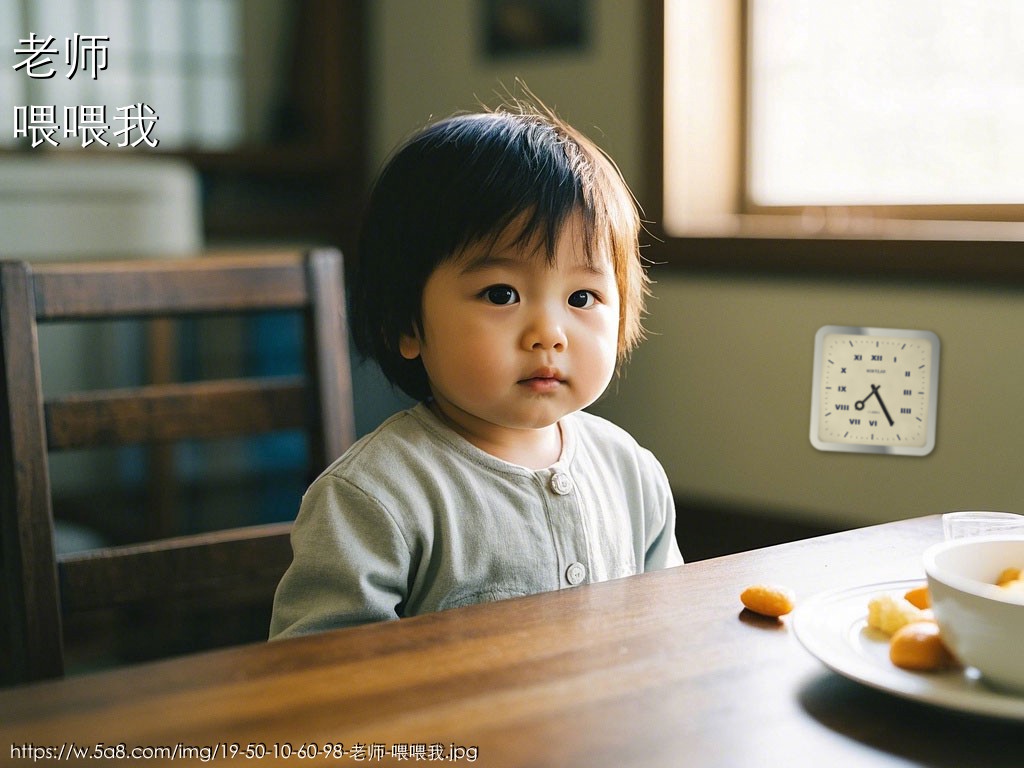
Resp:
h=7 m=25
